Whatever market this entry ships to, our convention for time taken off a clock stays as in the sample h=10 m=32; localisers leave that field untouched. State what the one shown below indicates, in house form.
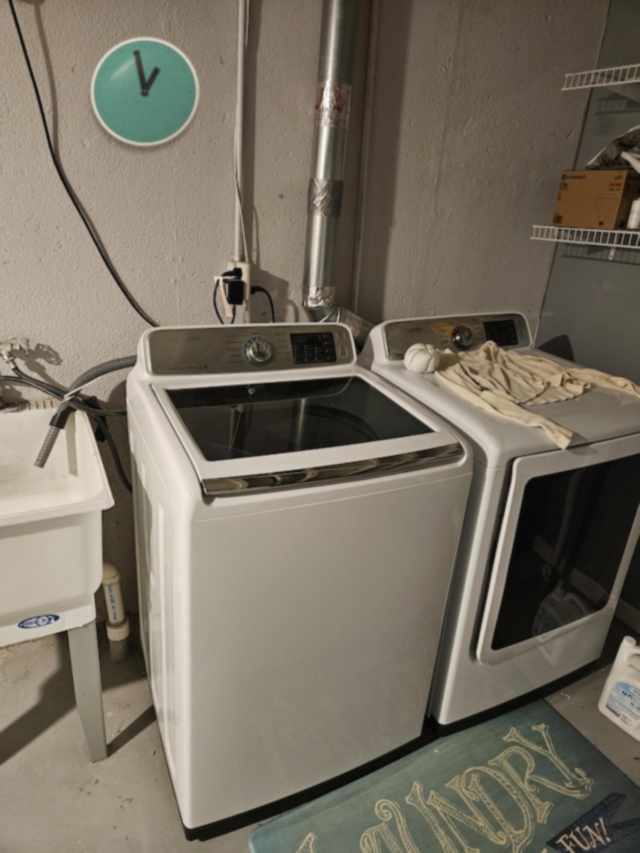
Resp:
h=12 m=58
